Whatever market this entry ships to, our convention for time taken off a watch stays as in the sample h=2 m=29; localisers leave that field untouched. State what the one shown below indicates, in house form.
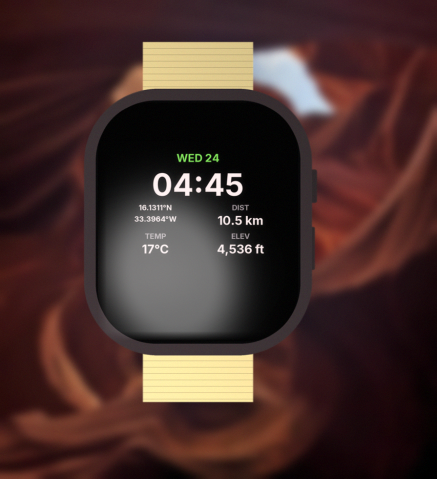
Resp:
h=4 m=45
